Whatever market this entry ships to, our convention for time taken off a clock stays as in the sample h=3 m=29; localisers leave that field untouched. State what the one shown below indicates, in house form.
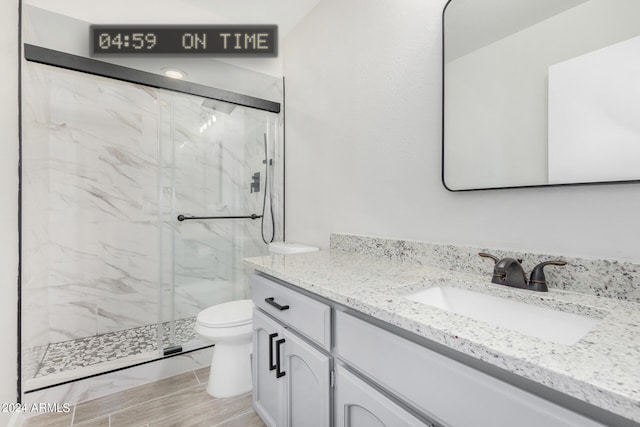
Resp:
h=4 m=59
